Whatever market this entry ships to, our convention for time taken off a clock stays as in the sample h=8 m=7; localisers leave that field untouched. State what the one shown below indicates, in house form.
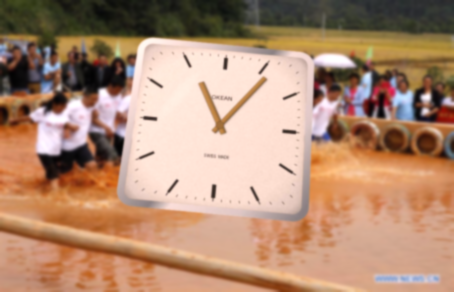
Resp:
h=11 m=6
